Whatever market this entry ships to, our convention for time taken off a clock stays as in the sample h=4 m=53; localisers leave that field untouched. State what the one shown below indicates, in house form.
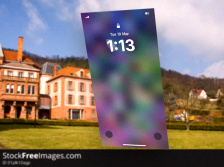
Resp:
h=1 m=13
